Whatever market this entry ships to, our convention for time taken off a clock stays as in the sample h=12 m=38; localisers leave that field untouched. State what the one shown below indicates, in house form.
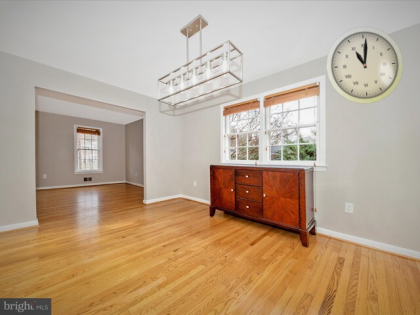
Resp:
h=11 m=1
